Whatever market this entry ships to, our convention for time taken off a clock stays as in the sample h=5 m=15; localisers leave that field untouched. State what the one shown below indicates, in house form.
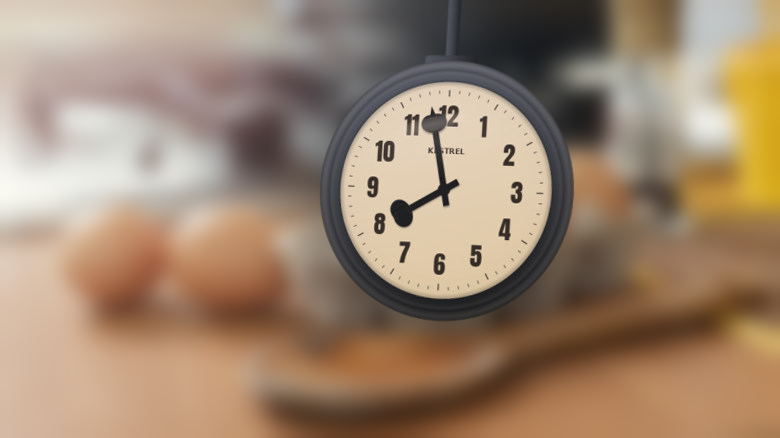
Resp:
h=7 m=58
